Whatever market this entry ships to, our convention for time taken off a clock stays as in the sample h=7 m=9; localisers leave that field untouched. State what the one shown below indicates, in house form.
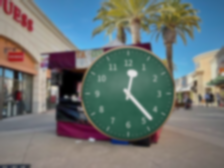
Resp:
h=12 m=23
